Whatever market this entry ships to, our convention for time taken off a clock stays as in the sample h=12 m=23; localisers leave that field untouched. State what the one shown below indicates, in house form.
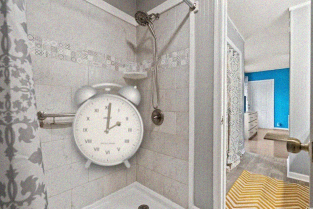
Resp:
h=2 m=1
